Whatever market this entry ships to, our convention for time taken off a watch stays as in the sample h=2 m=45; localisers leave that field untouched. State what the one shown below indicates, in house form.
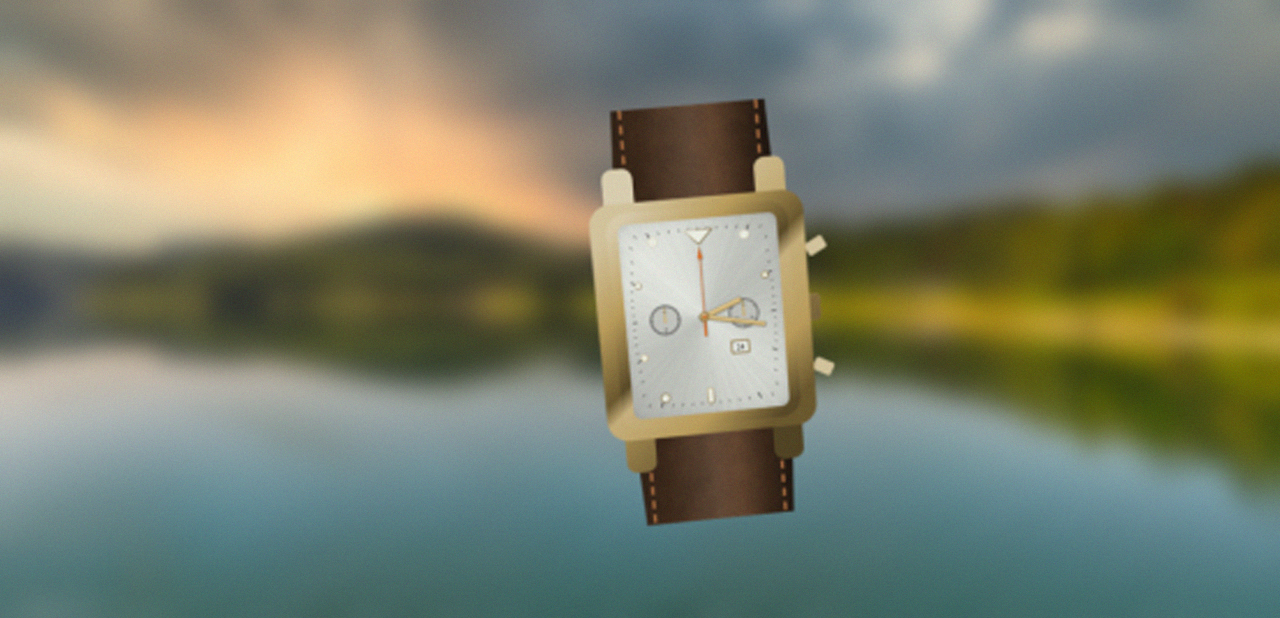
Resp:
h=2 m=17
